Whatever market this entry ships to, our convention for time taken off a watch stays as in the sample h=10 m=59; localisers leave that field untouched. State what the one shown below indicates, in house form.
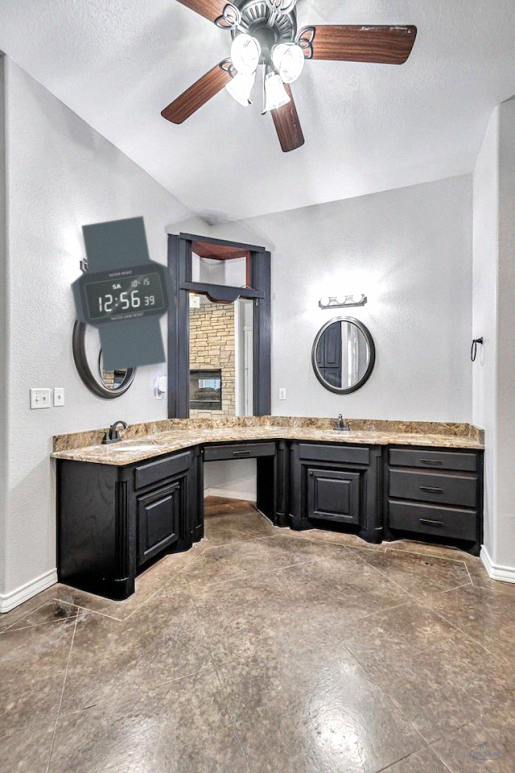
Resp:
h=12 m=56
